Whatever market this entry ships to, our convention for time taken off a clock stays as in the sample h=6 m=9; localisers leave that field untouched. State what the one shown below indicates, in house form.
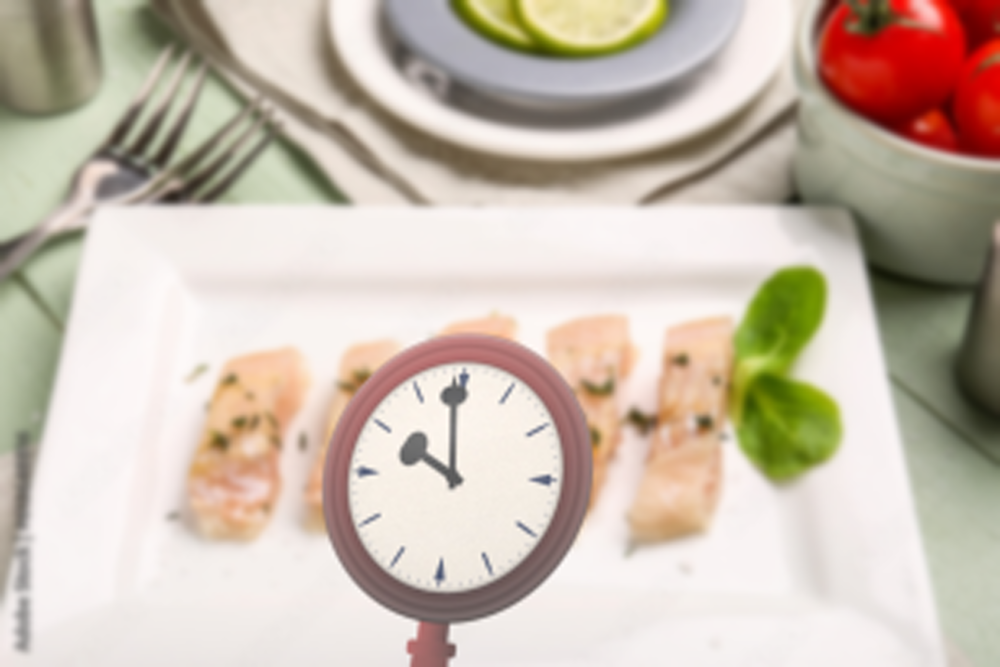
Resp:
h=9 m=59
